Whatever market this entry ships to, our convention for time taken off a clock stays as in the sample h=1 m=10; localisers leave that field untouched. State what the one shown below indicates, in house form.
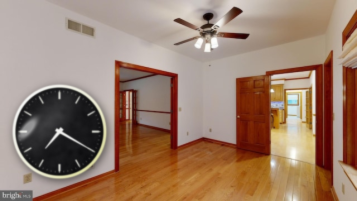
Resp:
h=7 m=20
